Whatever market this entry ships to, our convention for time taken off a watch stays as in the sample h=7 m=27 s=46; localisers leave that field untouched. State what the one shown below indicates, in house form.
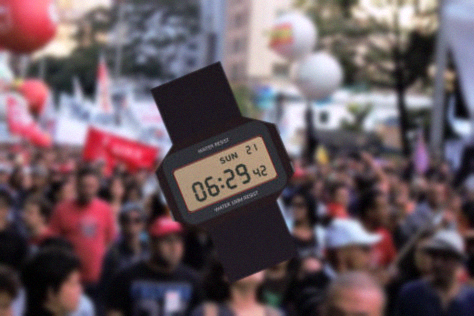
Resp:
h=6 m=29 s=42
